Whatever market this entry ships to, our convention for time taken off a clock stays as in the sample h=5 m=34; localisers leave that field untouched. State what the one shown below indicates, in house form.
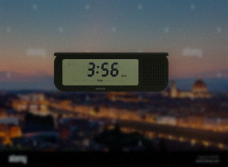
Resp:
h=3 m=56
